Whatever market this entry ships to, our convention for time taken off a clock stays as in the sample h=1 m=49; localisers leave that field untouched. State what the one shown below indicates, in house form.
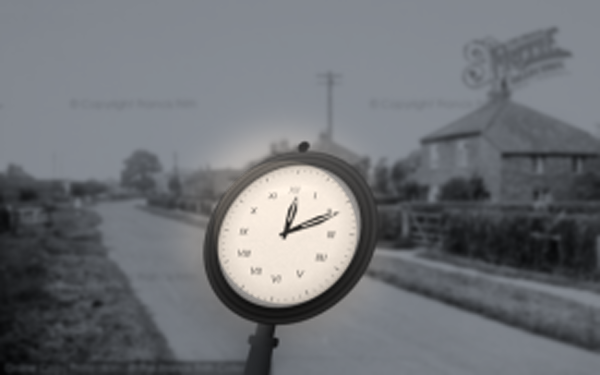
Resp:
h=12 m=11
